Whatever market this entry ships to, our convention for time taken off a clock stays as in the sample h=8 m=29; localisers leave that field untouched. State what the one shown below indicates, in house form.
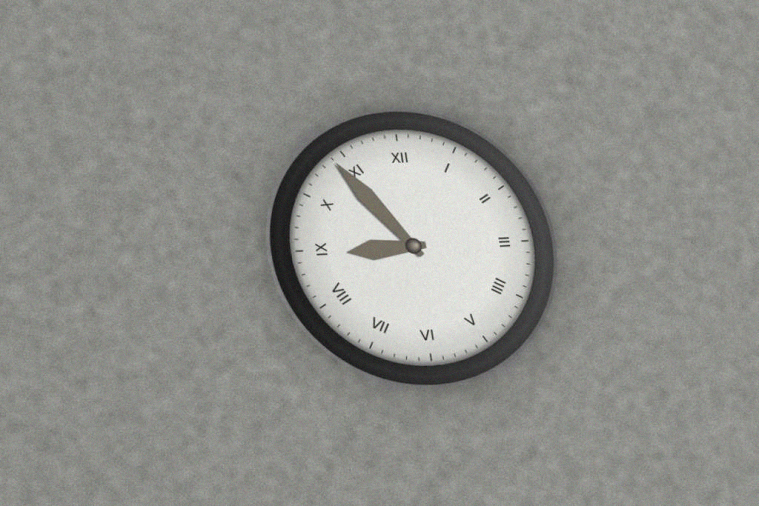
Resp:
h=8 m=54
